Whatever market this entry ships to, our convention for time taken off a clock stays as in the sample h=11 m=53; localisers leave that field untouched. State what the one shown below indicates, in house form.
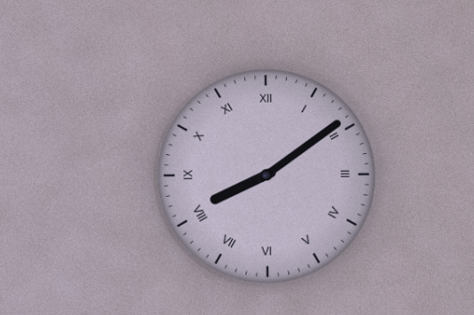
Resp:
h=8 m=9
